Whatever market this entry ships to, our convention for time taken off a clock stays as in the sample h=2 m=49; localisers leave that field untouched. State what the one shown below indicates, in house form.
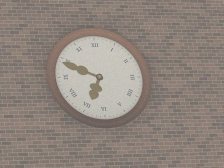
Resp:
h=6 m=49
